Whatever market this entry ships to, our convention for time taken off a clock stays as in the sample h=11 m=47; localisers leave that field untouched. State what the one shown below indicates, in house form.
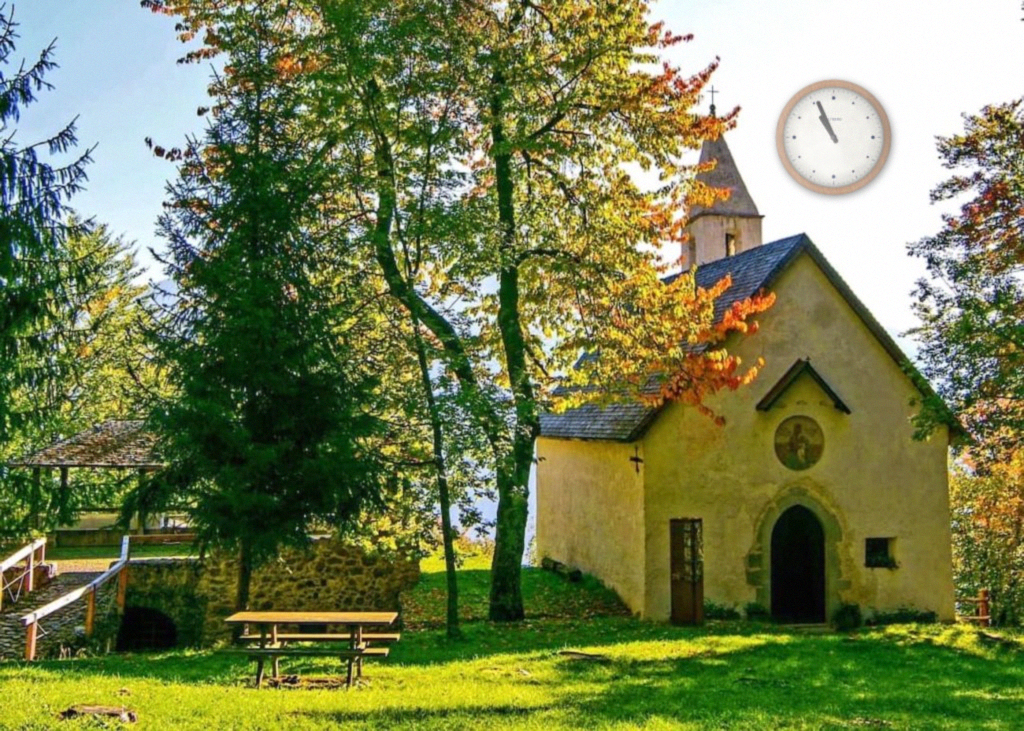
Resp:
h=10 m=56
